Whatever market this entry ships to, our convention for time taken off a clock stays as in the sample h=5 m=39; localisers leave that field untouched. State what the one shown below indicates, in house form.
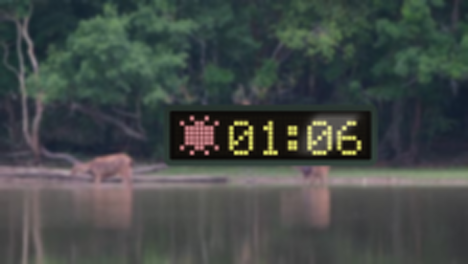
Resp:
h=1 m=6
